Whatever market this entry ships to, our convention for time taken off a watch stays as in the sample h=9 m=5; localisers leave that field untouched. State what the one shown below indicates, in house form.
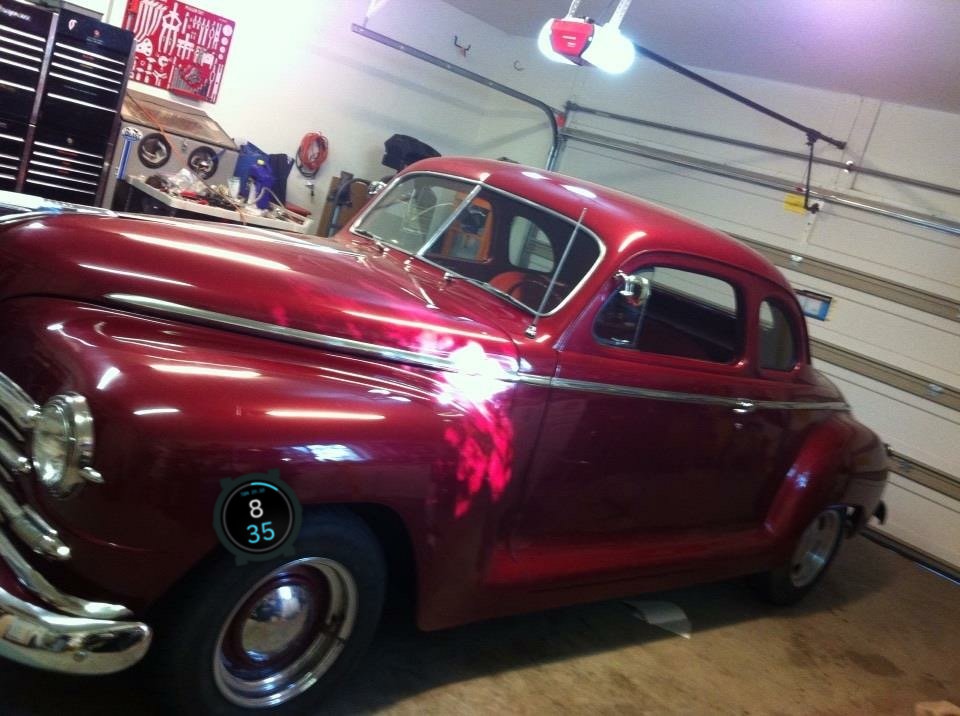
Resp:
h=8 m=35
